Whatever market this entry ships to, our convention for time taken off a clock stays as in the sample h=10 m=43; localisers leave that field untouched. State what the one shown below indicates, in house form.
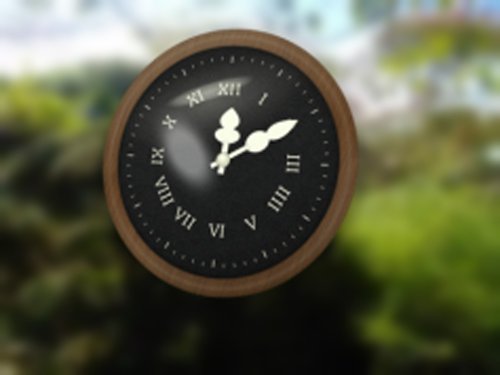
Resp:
h=12 m=10
